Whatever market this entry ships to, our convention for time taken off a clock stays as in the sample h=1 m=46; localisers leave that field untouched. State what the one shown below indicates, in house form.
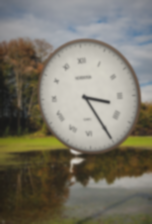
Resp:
h=3 m=25
